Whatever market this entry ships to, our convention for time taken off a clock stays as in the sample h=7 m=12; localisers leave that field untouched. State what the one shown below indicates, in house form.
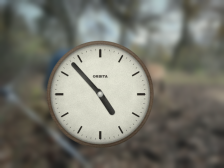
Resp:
h=4 m=53
